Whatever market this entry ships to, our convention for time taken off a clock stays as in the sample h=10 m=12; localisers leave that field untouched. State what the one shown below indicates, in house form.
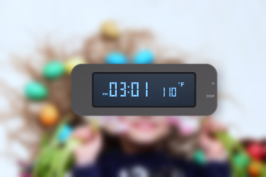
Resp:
h=3 m=1
